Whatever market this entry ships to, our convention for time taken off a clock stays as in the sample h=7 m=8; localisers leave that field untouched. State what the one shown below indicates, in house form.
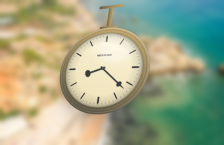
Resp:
h=8 m=22
